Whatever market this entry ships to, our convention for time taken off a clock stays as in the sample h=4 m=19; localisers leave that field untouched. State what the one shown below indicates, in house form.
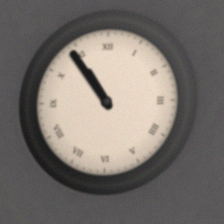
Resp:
h=10 m=54
